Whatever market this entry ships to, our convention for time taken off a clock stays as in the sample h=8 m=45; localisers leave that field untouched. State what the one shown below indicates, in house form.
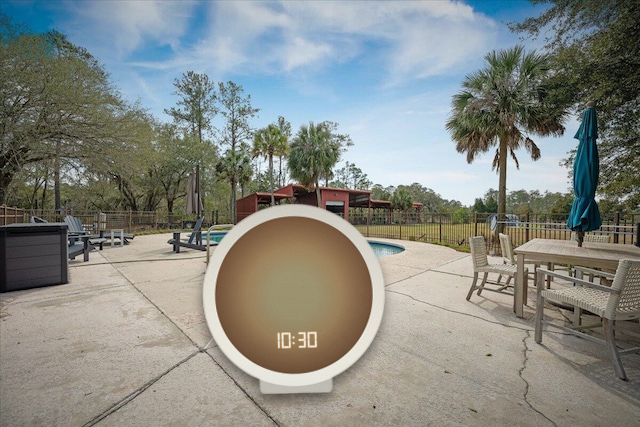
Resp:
h=10 m=30
